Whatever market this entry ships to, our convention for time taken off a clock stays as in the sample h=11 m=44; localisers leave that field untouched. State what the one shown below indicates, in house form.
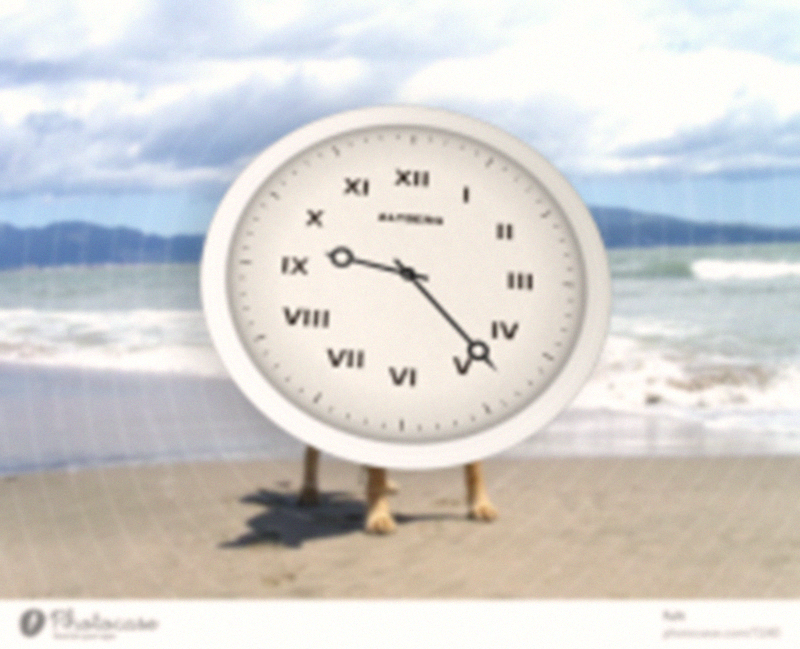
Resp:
h=9 m=23
